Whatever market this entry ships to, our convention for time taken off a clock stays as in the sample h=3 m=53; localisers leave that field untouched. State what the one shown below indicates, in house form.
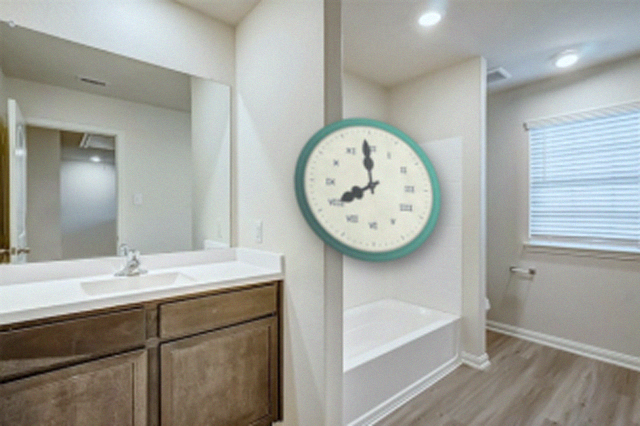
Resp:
h=7 m=59
